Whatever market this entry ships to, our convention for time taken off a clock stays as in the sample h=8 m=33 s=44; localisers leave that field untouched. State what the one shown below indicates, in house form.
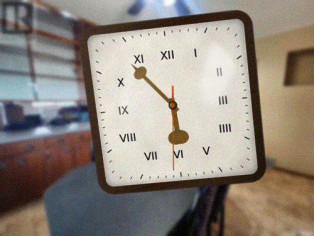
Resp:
h=5 m=53 s=31
